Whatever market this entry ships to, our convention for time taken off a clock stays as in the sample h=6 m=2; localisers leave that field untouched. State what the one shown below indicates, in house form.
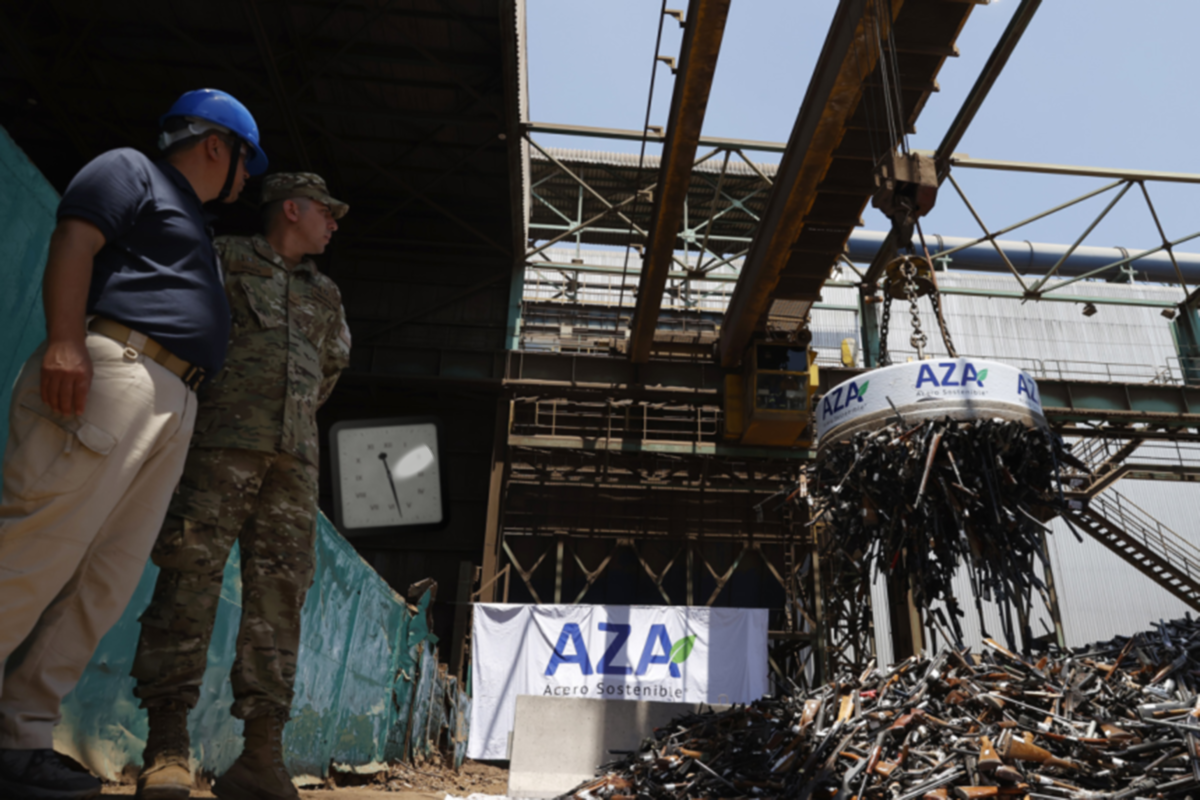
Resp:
h=11 m=28
